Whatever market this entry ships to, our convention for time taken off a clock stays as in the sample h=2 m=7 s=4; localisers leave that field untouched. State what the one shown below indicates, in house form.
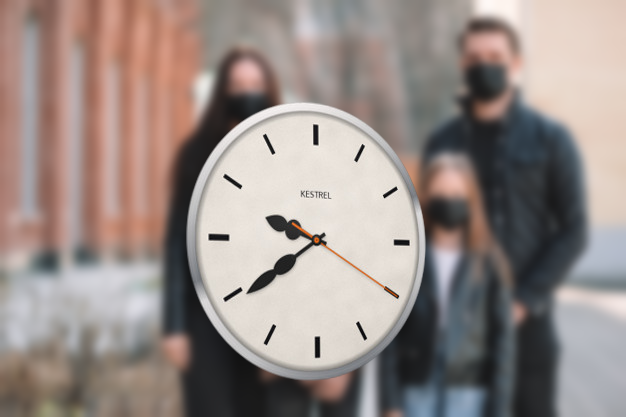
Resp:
h=9 m=39 s=20
